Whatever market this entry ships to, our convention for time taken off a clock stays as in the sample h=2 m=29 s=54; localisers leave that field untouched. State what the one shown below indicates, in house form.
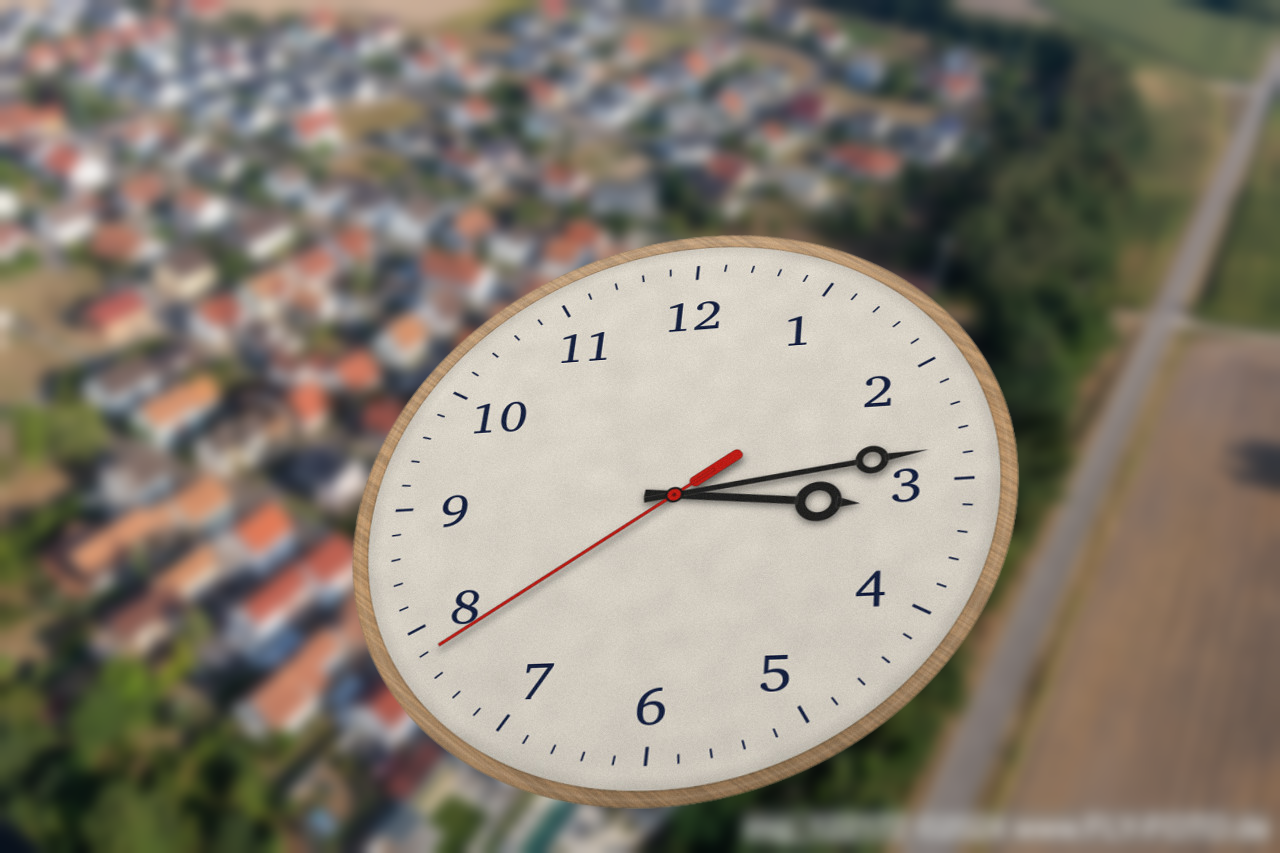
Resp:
h=3 m=13 s=39
